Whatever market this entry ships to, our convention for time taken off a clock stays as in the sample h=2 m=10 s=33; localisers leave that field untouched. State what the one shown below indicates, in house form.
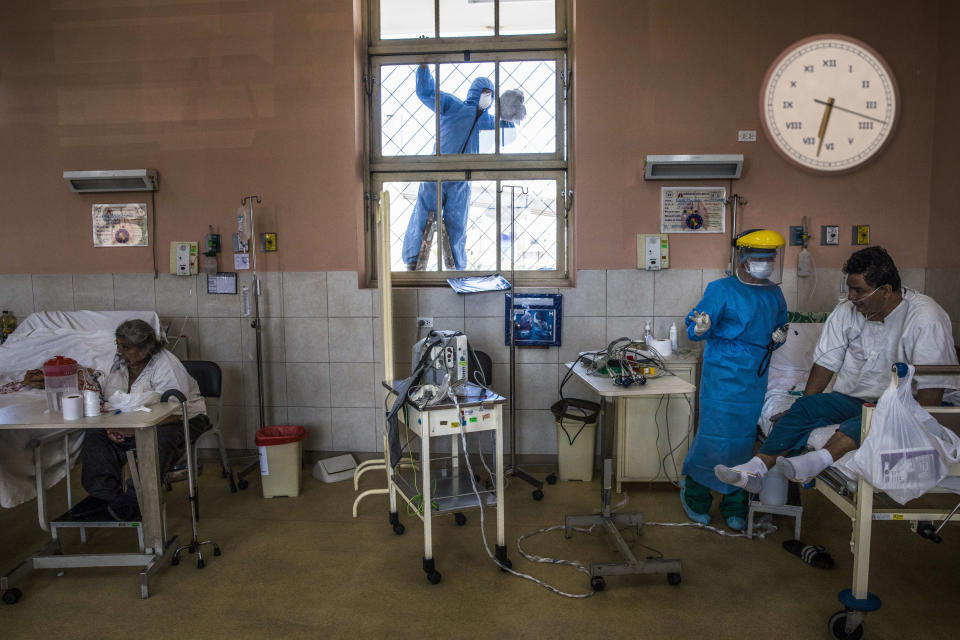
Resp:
h=6 m=32 s=18
